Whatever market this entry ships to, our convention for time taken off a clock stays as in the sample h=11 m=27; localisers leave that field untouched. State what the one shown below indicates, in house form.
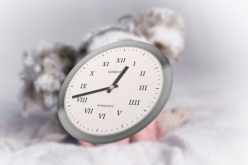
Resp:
h=12 m=42
